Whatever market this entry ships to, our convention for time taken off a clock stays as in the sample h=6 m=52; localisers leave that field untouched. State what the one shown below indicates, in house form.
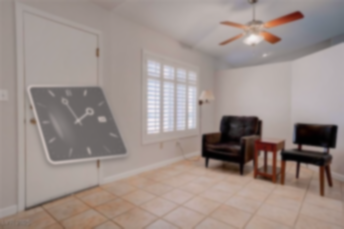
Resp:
h=1 m=57
